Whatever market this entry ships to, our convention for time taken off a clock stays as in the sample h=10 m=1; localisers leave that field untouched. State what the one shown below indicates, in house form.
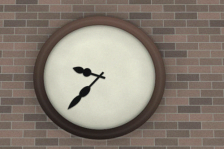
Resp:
h=9 m=37
